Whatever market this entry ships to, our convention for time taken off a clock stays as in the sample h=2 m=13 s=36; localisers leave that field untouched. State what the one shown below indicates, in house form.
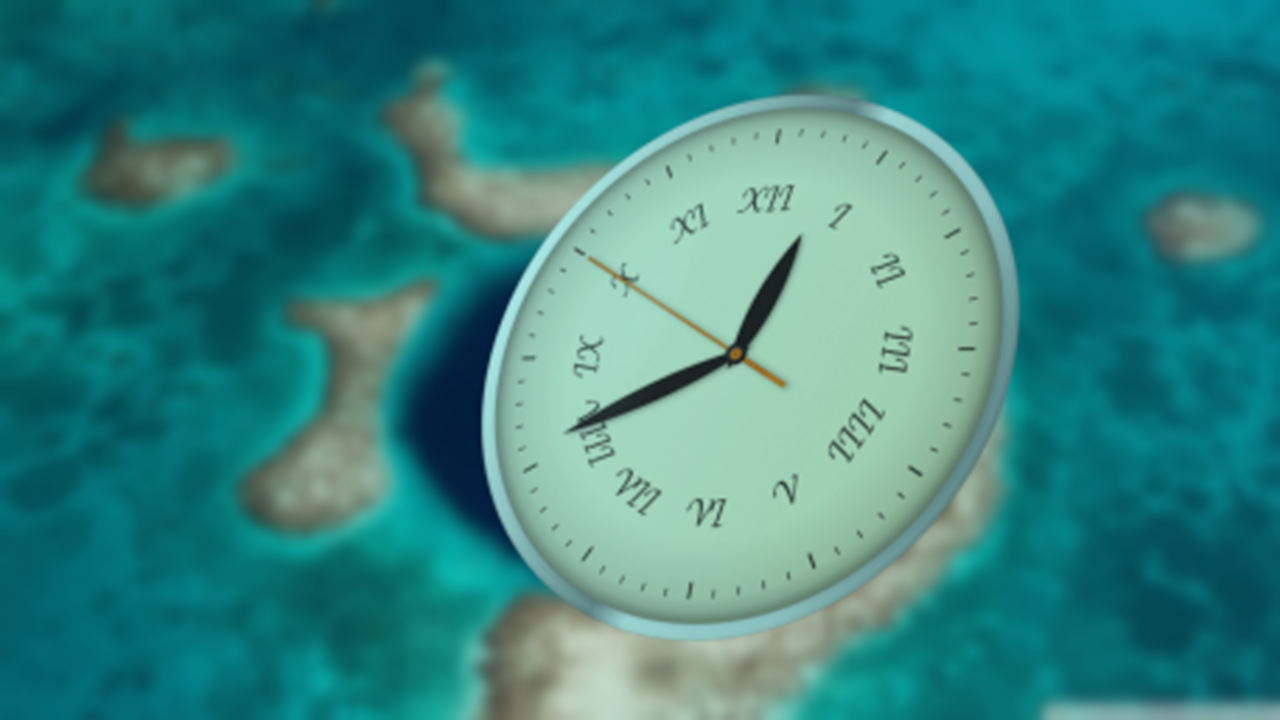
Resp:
h=12 m=40 s=50
